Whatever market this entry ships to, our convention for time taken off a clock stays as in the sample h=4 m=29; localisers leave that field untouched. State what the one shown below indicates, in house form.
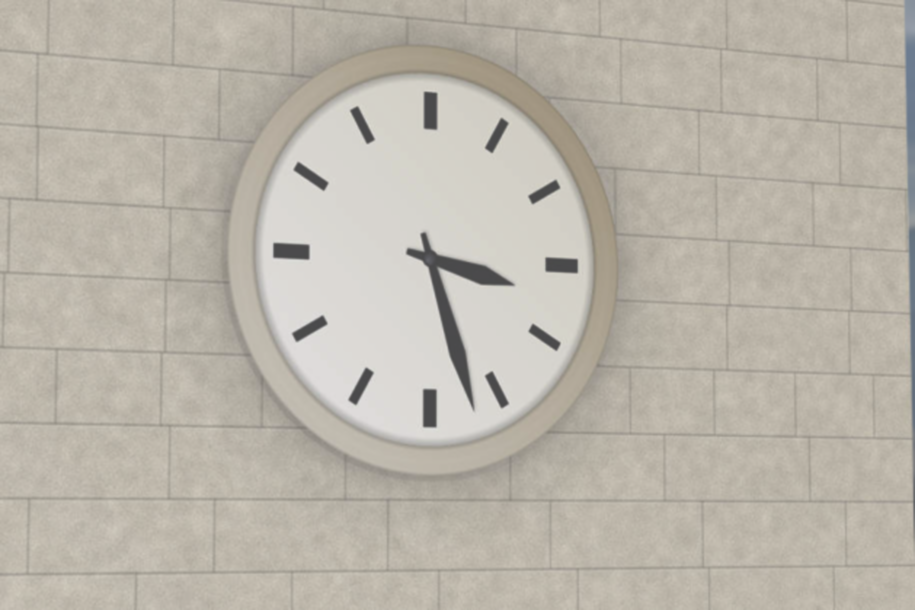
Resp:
h=3 m=27
